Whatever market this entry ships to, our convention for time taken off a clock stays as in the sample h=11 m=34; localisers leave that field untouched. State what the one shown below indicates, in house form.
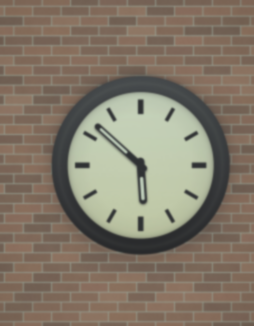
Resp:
h=5 m=52
